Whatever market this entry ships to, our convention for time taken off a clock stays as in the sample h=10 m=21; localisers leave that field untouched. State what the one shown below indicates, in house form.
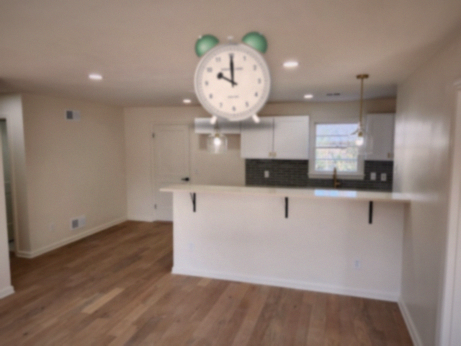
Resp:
h=10 m=0
